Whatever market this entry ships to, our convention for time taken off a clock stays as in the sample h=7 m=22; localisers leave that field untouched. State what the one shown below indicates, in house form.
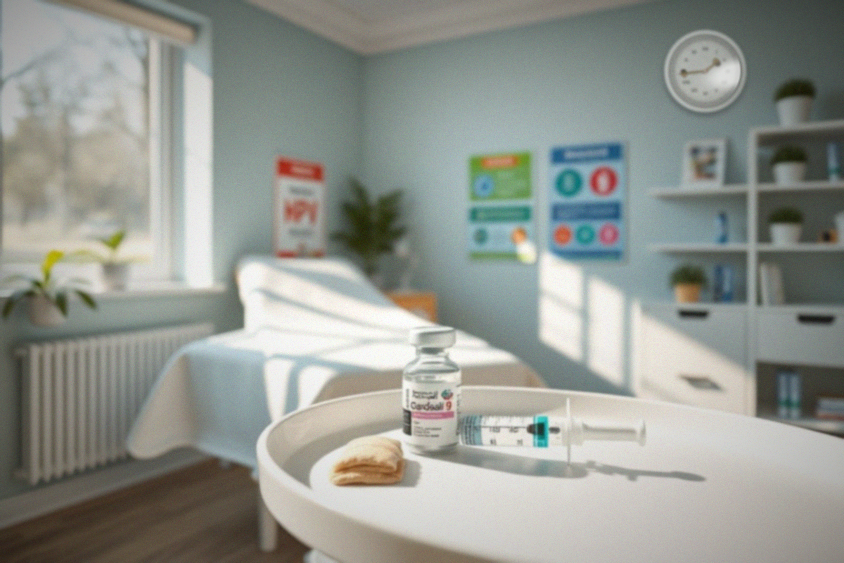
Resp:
h=1 m=44
